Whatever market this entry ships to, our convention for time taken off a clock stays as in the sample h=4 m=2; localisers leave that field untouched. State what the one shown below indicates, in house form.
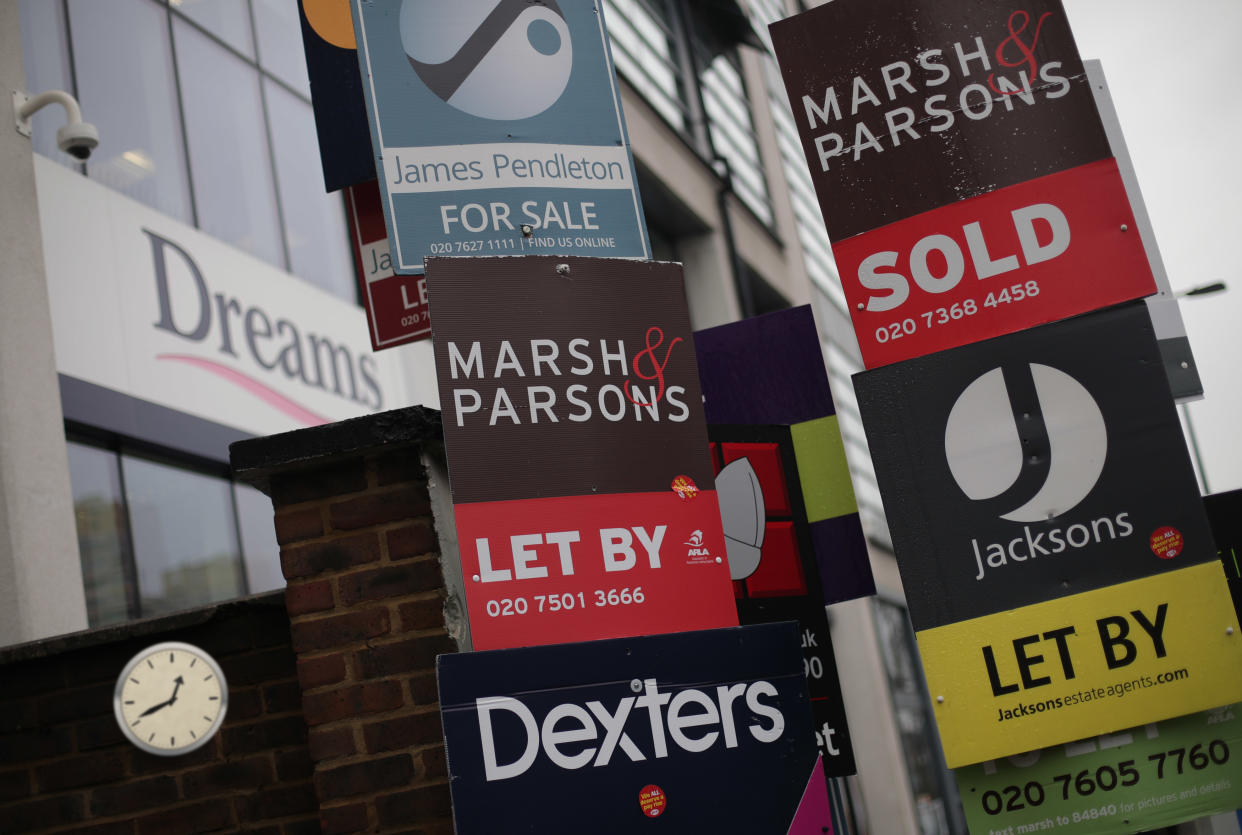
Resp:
h=12 m=41
